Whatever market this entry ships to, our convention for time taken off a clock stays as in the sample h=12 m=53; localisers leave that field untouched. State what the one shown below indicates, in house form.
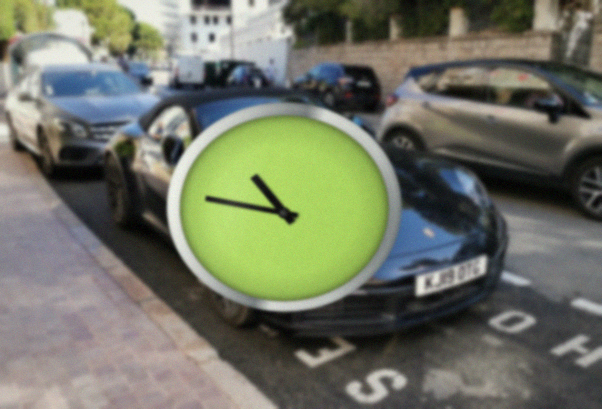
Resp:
h=10 m=47
